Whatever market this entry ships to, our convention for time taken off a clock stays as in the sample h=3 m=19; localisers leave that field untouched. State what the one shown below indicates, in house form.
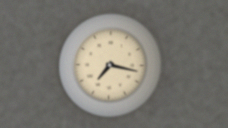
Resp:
h=7 m=17
